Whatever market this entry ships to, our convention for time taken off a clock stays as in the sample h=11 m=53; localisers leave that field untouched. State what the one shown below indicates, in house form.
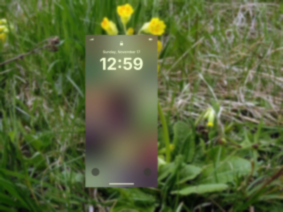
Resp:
h=12 m=59
